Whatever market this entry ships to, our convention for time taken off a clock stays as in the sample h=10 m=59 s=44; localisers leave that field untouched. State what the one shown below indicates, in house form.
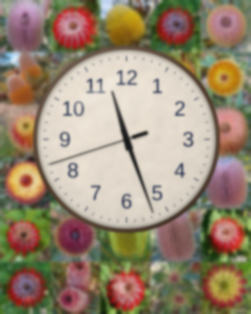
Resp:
h=11 m=26 s=42
